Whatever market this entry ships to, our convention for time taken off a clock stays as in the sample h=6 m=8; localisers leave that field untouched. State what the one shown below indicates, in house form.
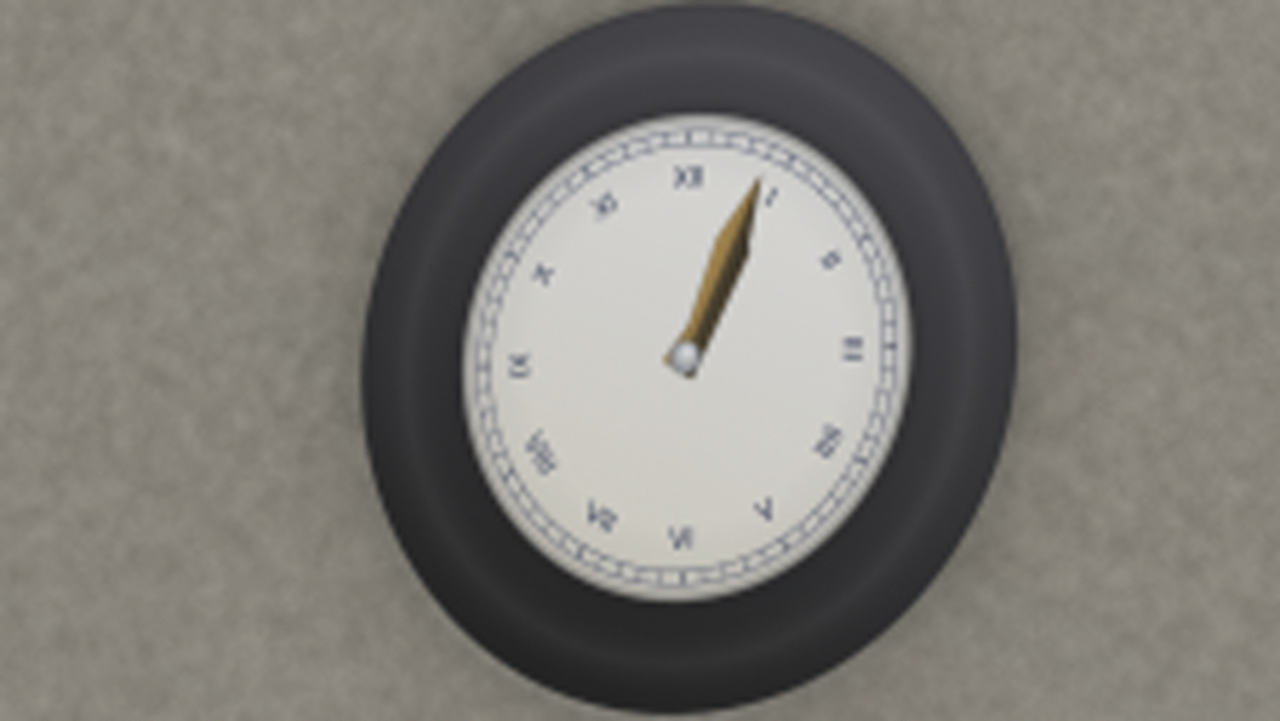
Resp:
h=1 m=4
